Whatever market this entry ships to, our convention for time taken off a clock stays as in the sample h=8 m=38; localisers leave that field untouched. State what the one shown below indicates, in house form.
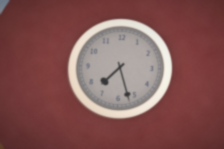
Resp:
h=7 m=27
